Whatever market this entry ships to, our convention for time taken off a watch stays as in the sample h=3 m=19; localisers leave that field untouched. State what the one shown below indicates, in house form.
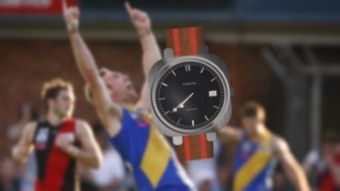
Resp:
h=7 m=39
